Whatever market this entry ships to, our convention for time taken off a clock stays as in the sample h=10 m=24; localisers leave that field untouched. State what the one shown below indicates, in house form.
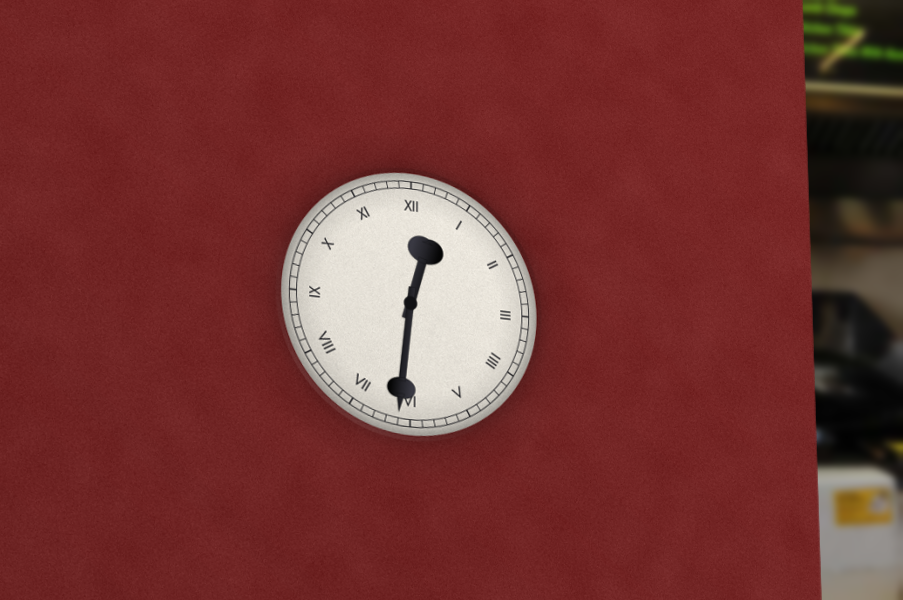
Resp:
h=12 m=31
